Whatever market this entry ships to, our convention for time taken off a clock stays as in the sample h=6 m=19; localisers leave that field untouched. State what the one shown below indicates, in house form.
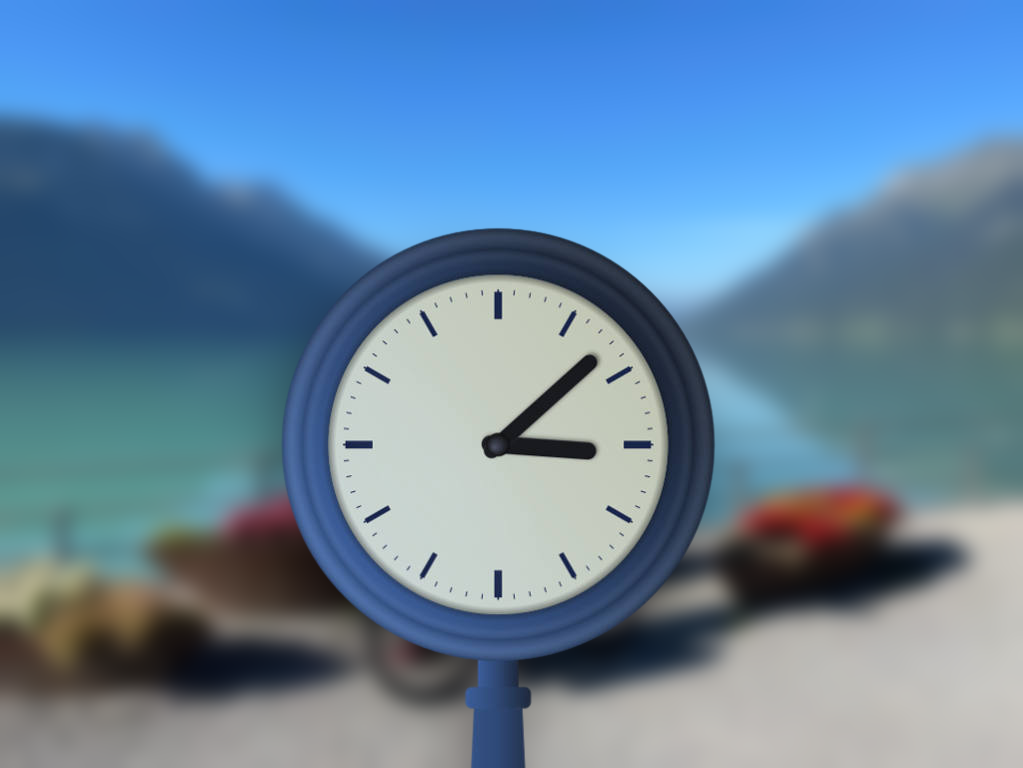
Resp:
h=3 m=8
